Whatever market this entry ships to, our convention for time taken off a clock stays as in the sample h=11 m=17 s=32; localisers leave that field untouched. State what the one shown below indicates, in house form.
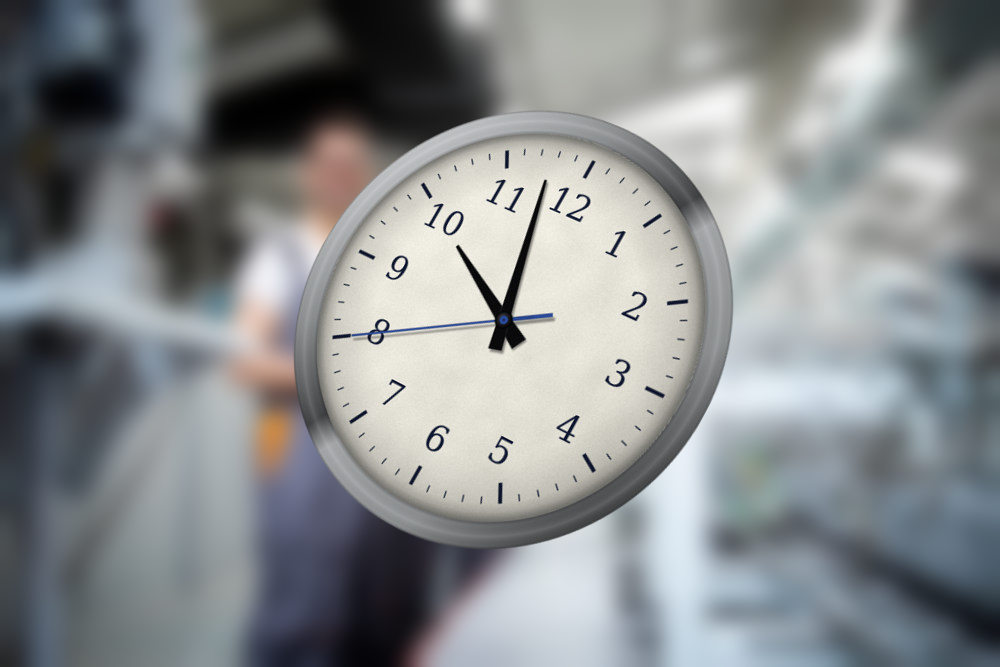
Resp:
h=9 m=57 s=40
